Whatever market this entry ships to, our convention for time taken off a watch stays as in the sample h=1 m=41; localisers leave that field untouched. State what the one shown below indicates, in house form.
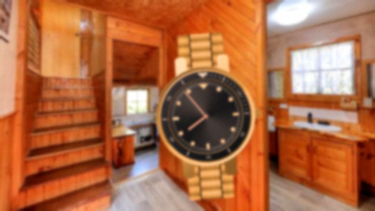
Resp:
h=7 m=54
